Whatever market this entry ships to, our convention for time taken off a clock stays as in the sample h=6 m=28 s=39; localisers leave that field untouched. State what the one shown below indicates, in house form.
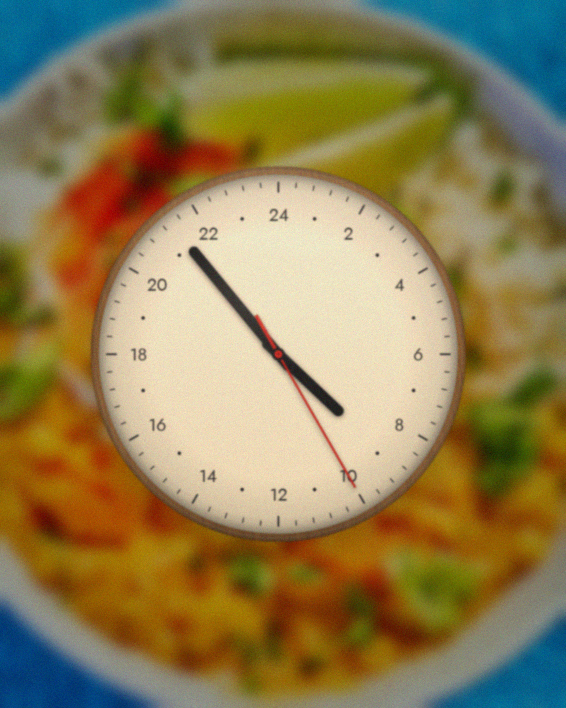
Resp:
h=8 m=53 s=25
